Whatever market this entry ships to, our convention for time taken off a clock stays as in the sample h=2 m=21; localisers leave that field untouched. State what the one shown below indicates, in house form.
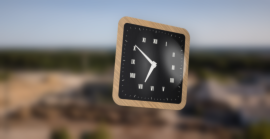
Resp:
h=6 m=51
